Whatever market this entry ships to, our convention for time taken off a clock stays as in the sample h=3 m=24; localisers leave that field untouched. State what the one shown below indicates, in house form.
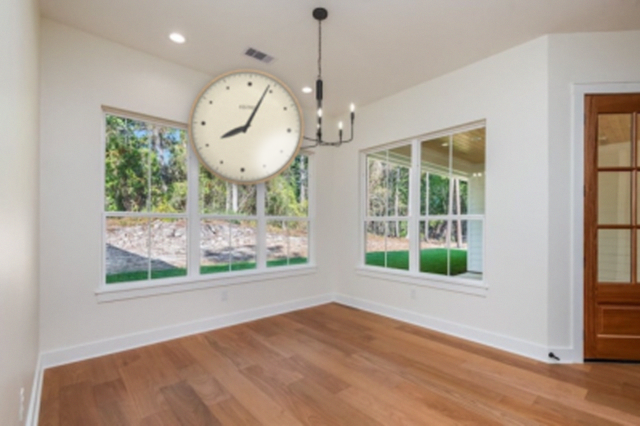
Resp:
h=8 m=4
